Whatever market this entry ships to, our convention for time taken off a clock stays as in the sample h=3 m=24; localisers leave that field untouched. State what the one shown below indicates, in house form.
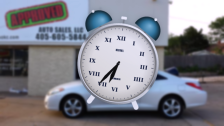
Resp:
h=6 m=36
